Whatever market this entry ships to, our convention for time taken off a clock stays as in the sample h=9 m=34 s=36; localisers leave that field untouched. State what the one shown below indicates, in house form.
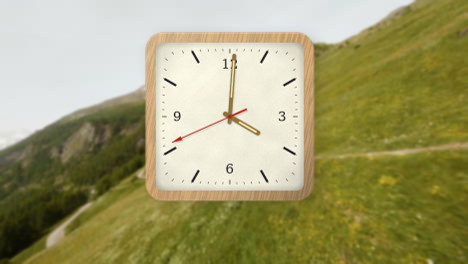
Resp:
h=4 m=0 s=41
